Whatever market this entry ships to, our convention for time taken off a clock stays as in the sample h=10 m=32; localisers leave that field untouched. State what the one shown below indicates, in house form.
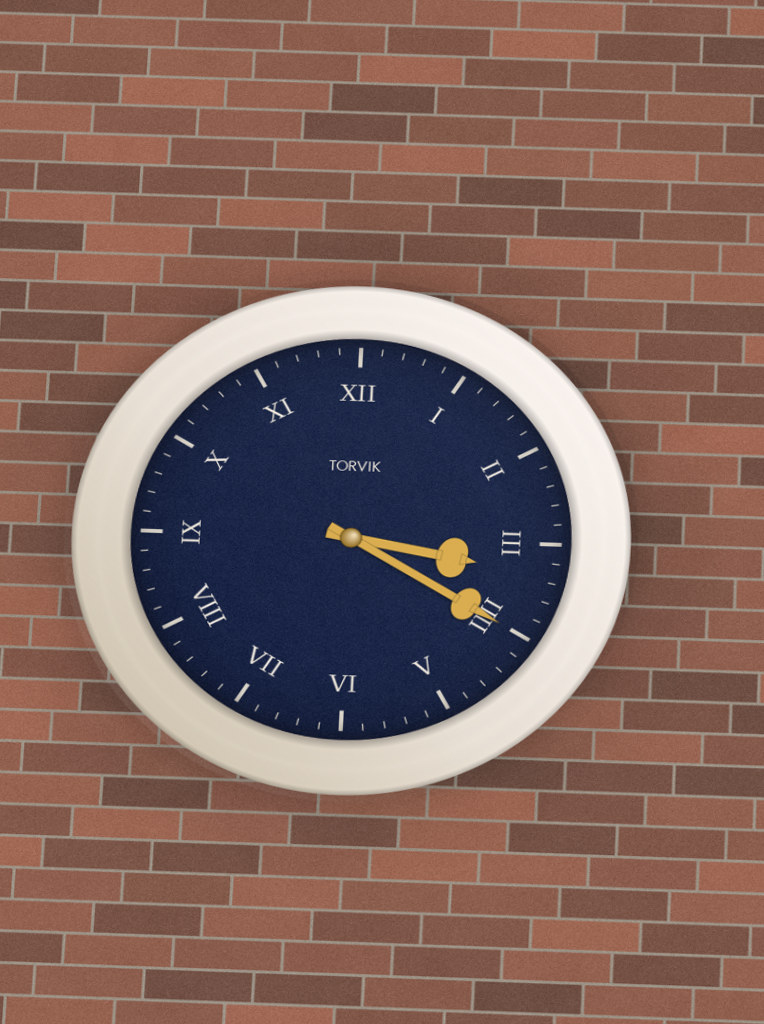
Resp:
h=3 m=20
